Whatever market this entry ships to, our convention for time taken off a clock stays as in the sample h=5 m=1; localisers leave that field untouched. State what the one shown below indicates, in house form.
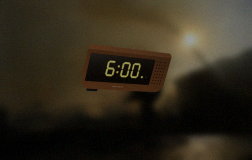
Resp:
h=6 m=0
